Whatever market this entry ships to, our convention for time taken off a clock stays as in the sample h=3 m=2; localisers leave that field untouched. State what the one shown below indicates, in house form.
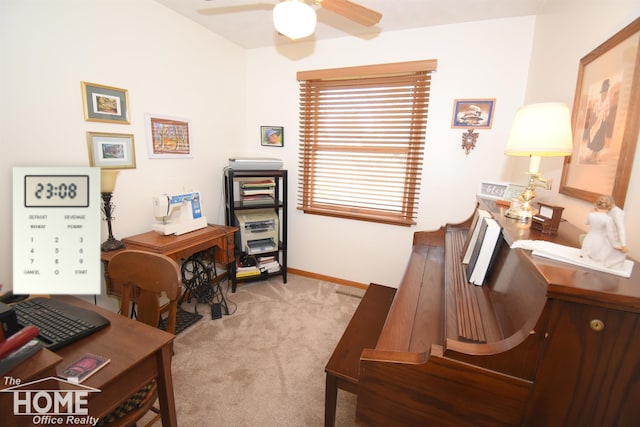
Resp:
h=23 m=8
